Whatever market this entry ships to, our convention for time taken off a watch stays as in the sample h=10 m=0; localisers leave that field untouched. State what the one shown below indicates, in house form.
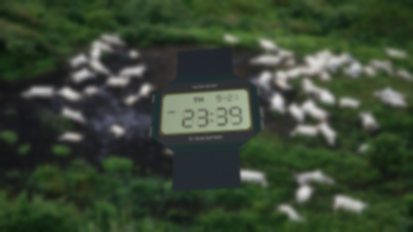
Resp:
h=23 m=39
